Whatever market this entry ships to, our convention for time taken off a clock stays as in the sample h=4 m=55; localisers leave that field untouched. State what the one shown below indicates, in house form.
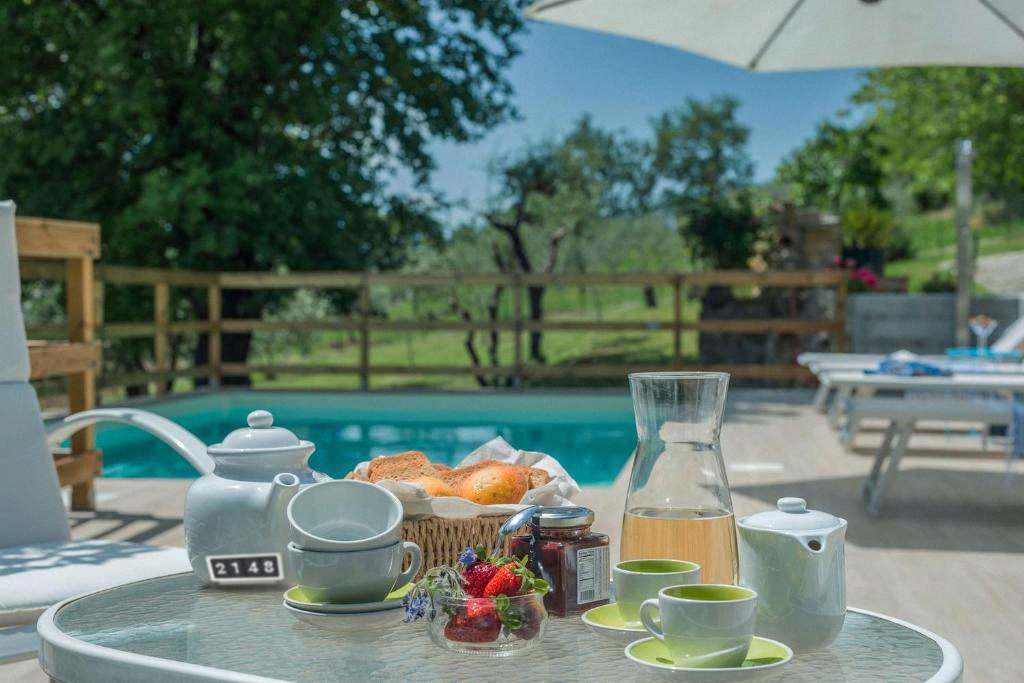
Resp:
h=21 m=48
